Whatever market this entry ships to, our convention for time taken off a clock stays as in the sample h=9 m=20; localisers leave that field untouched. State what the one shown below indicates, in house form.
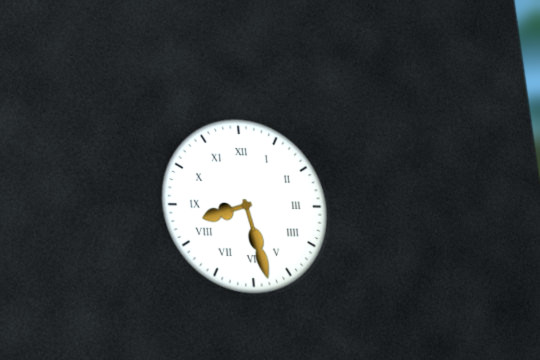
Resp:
h=8 m=28
